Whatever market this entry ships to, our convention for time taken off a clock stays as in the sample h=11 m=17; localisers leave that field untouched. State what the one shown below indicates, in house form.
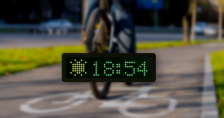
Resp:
h=18 m=54
